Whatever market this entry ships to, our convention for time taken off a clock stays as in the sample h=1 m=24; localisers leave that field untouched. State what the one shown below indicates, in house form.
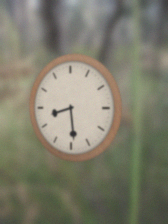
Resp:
h=8 m=29
